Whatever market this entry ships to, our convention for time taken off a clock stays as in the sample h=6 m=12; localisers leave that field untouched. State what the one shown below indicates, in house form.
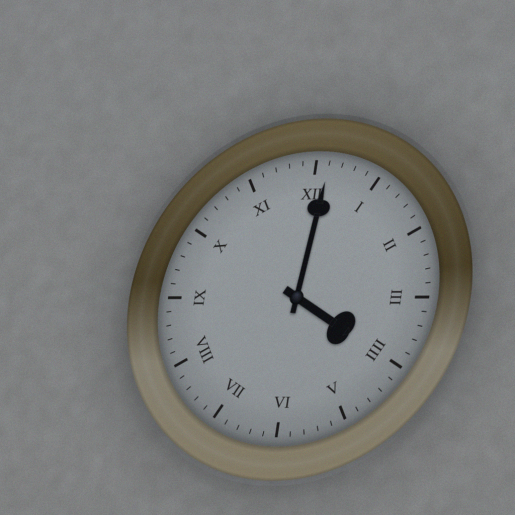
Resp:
h=4 m=1
